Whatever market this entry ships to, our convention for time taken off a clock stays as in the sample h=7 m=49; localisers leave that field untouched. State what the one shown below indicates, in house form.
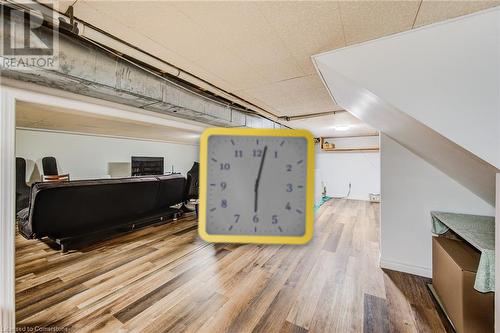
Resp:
h=6 m=2
